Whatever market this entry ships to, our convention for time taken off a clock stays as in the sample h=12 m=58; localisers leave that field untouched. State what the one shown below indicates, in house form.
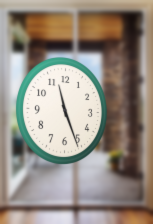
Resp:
h=11 m=26
